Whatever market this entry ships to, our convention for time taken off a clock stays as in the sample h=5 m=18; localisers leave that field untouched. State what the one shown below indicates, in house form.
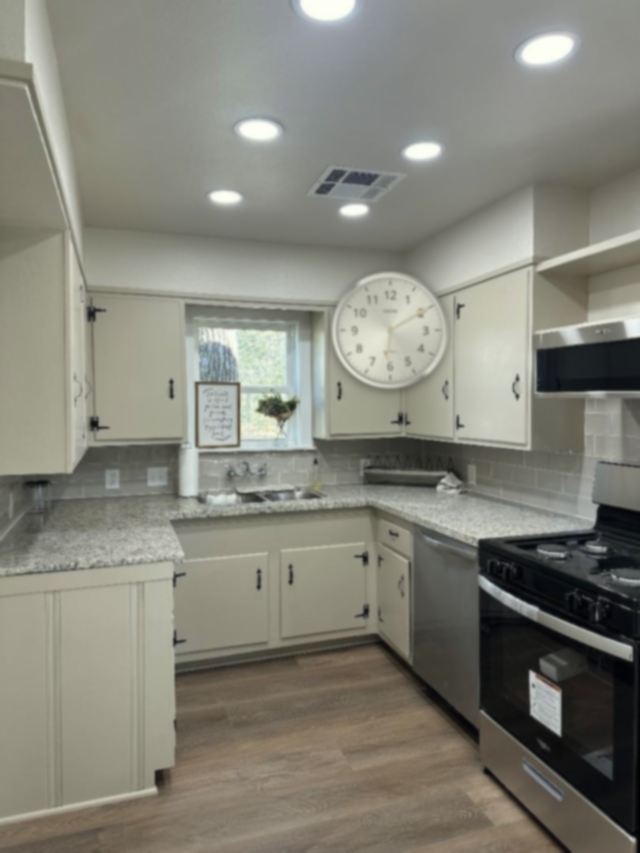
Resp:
h=6 m=10
